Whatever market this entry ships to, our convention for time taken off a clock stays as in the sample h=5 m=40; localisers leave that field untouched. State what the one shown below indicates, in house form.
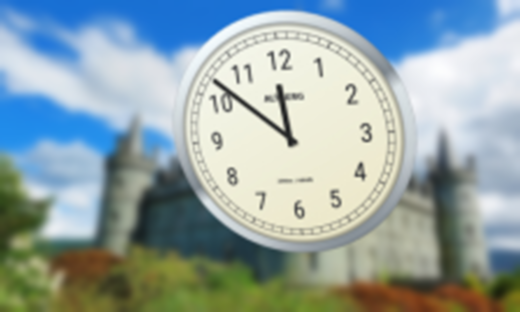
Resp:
h=11 m=52
